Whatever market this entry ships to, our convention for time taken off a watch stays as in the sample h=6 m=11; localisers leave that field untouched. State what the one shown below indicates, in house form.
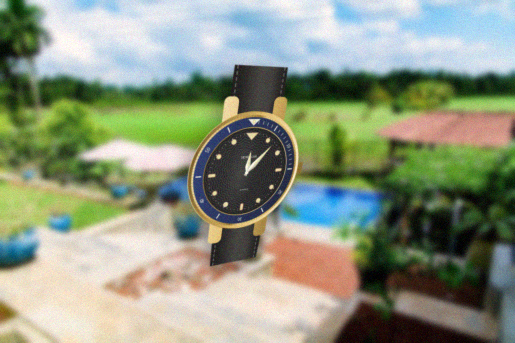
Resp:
h=12 m=7
